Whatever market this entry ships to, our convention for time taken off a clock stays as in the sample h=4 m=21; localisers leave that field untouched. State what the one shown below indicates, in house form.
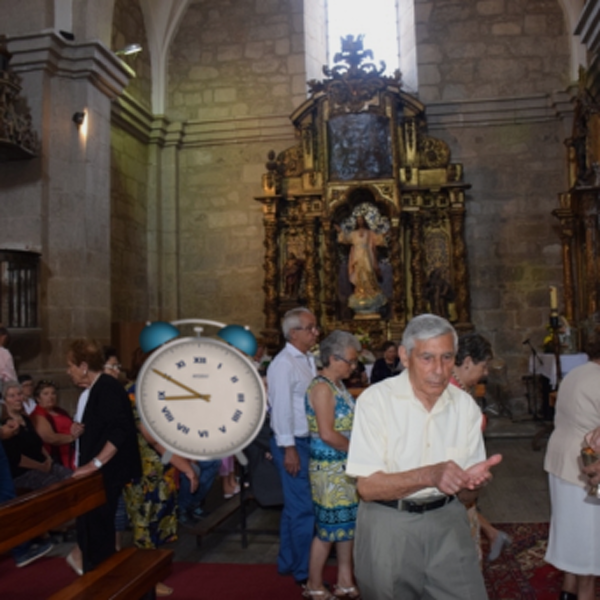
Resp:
h=8 m=50
